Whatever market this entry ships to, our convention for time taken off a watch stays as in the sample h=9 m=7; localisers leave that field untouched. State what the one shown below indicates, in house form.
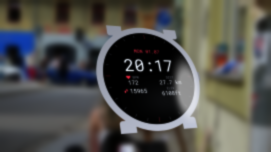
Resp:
h=20 m=17
